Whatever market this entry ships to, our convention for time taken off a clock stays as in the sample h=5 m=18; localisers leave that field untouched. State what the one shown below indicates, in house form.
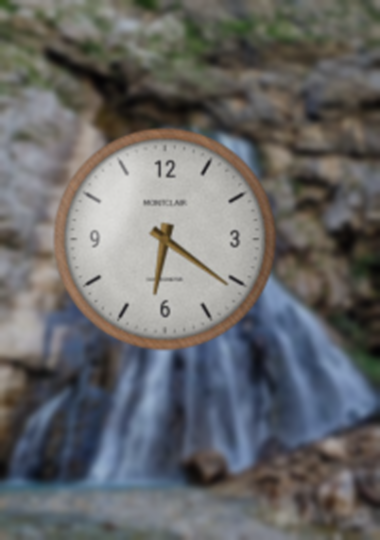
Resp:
h=6 m=21
